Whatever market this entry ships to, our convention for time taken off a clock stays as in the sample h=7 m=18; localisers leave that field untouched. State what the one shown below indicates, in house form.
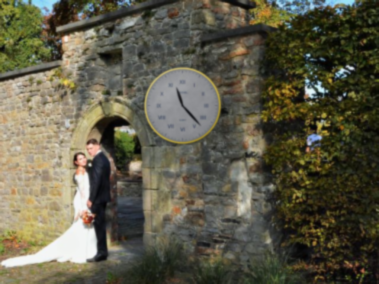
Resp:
h=11 m=23
